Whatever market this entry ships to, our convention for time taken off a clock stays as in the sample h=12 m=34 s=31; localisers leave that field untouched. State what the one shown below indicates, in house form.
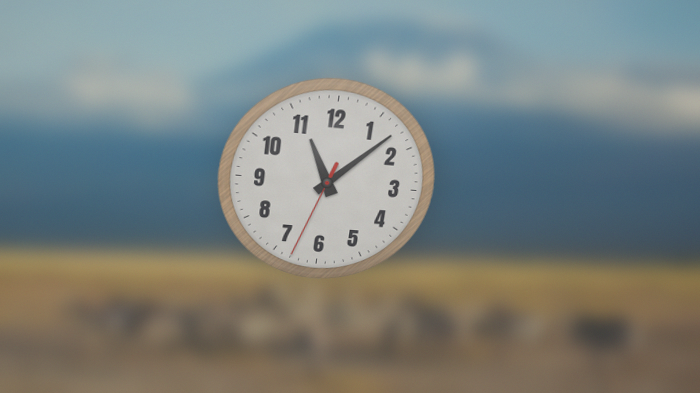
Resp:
h=11 m=7 s=33
